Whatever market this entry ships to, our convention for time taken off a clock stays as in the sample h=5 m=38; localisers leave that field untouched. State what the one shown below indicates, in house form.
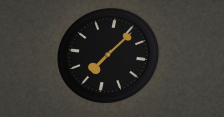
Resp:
h=7 m=6
